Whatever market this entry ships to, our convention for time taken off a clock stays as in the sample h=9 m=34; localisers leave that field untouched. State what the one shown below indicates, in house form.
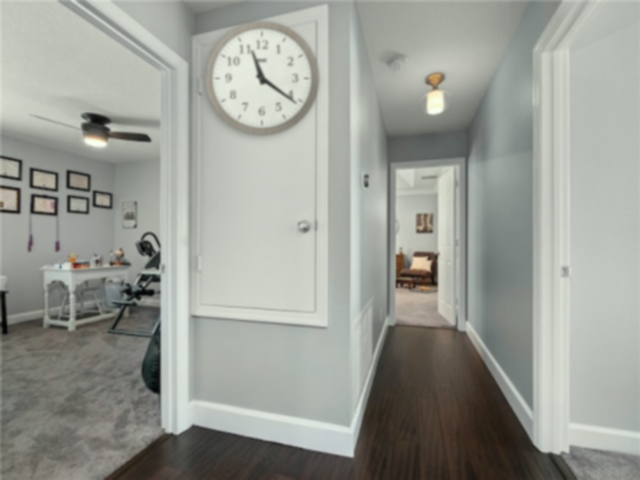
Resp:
h=11 m=21
